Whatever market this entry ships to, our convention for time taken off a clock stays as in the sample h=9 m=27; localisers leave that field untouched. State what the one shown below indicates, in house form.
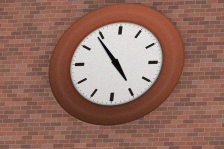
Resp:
h=4 m=54
